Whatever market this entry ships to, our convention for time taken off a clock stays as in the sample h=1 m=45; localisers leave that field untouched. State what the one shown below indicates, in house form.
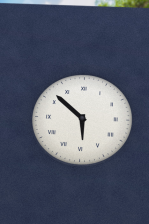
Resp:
h=5 m=52
